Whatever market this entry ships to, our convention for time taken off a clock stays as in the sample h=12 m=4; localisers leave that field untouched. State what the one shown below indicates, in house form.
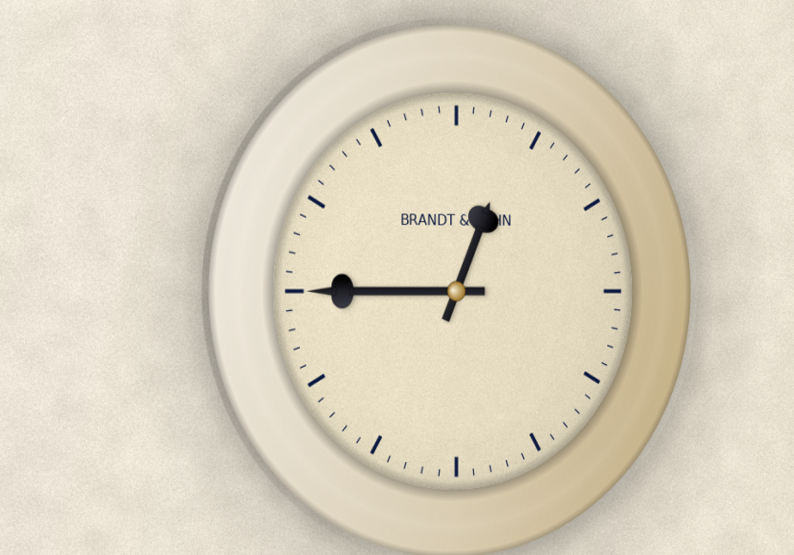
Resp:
h=12 m=45
